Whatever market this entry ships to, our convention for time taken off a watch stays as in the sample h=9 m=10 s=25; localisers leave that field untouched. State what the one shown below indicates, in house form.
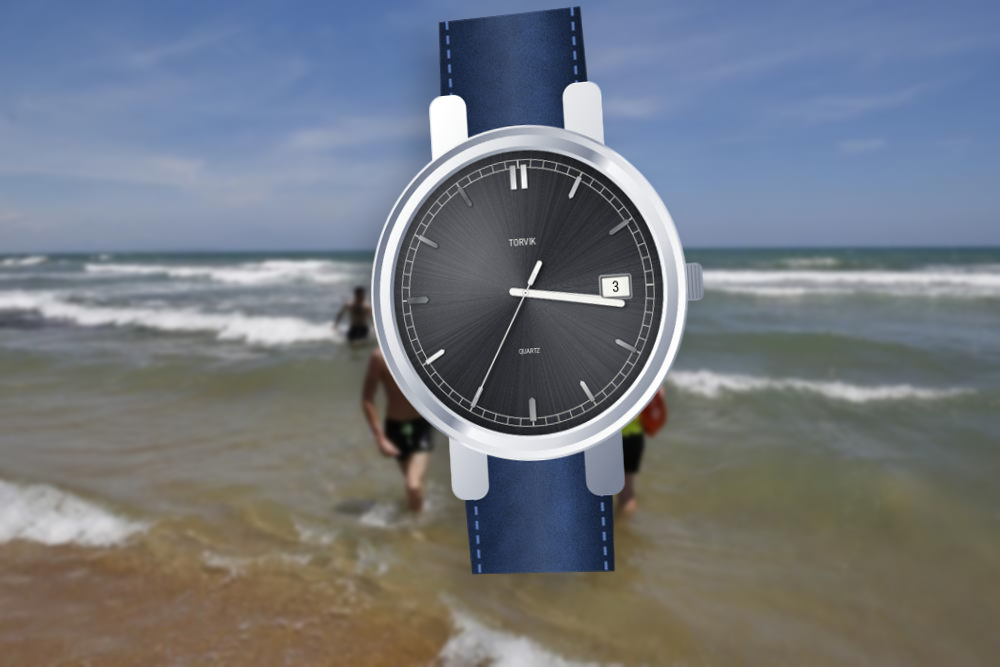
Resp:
h=3 m=16 s=35
